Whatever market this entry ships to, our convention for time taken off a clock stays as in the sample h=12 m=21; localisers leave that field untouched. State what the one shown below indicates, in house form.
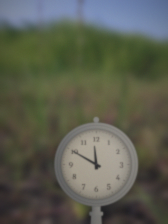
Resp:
h=11 m=50
